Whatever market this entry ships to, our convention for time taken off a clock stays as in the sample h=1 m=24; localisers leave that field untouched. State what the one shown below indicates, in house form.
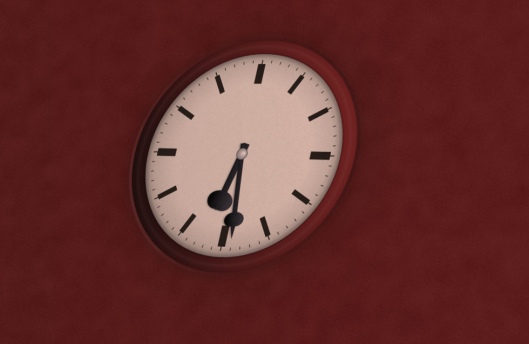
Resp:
h=6 m=29
